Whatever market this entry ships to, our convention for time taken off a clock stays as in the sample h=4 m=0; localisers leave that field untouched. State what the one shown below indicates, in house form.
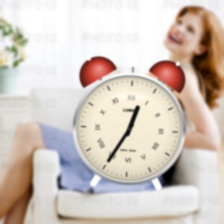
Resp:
h=12 m=35
